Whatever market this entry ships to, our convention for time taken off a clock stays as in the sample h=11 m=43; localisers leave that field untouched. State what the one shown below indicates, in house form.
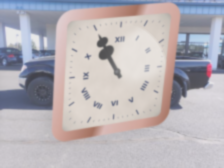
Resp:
h=10 m=55
